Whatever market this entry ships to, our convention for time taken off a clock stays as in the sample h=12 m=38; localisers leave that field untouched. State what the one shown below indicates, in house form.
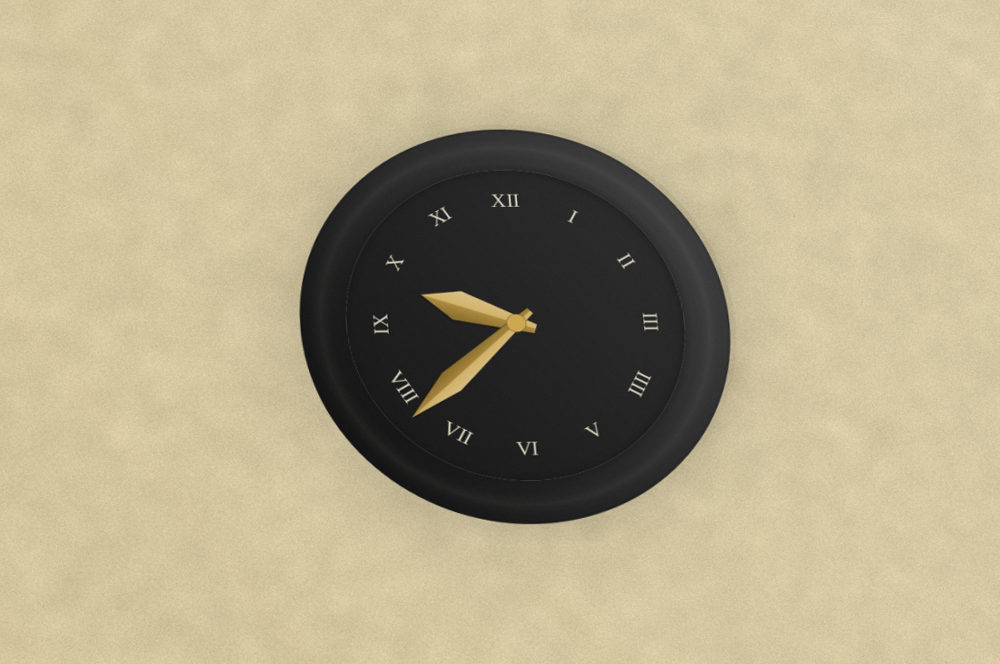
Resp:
h=9 m=38
